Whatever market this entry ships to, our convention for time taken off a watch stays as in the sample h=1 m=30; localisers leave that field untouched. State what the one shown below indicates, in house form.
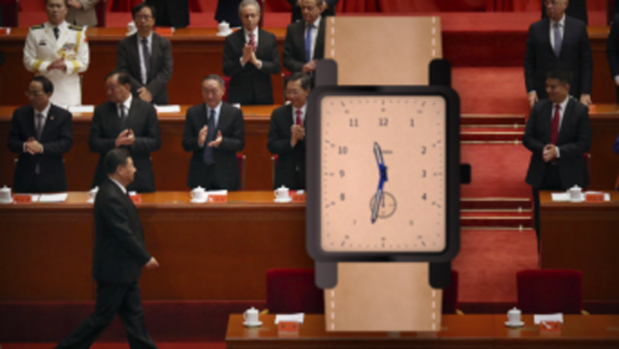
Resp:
h=11 m=32
